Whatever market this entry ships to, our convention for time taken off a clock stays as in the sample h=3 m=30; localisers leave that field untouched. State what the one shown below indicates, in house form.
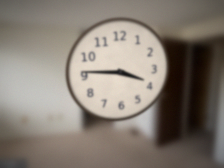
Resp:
h=3 m=46
